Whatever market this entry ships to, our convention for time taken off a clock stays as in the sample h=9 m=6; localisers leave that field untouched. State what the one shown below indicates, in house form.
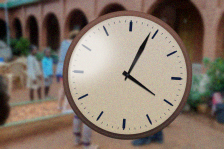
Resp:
h=4 m=4
